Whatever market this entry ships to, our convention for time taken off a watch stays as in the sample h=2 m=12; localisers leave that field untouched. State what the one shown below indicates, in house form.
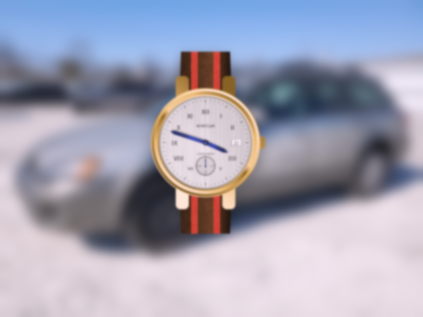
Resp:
h=3 m=48
